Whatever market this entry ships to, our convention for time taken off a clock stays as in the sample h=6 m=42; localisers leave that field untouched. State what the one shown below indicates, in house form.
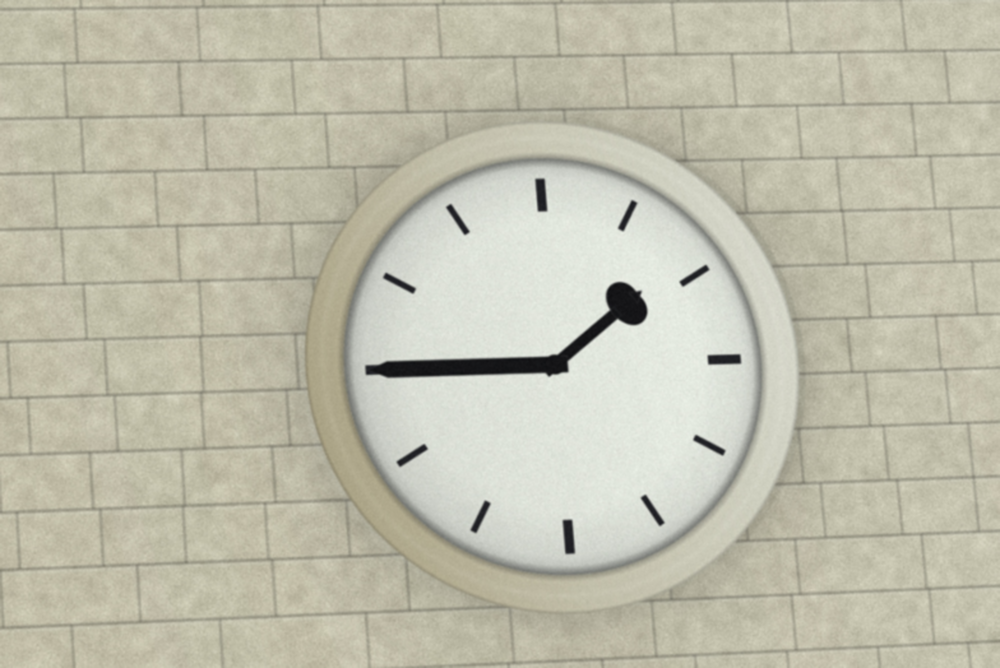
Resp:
h=1 m=45
